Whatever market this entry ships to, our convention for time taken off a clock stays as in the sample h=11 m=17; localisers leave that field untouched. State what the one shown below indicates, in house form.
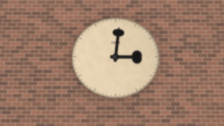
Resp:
h=3 m=1
